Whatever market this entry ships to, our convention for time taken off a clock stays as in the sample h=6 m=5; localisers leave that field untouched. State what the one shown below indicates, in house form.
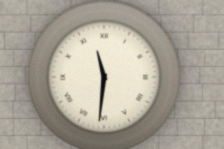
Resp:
h=11 m=31
